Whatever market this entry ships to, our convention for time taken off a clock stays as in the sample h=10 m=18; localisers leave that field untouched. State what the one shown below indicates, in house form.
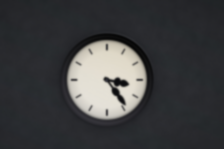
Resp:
h=3 m=24
